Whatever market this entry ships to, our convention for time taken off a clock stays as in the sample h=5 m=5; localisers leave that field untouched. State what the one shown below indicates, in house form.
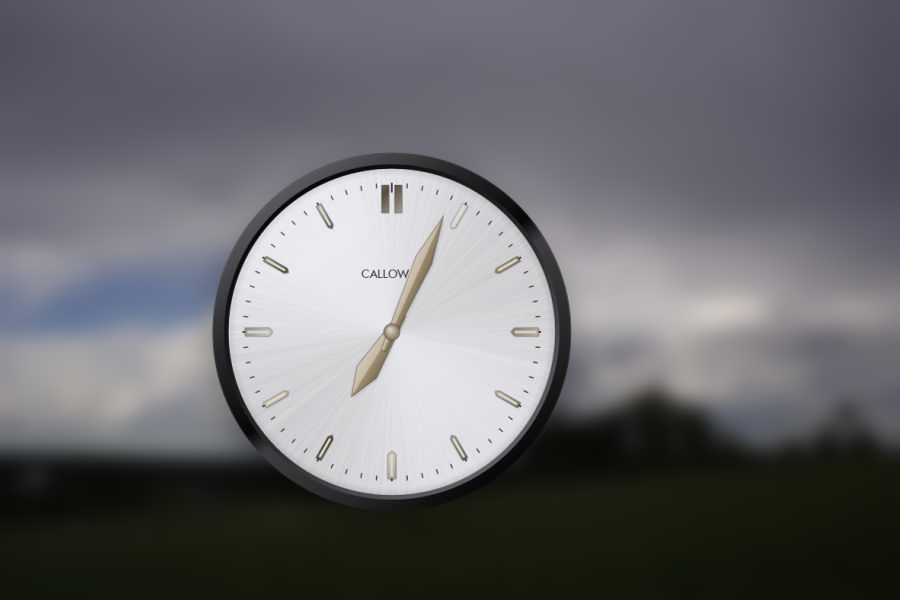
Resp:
h=7 m=4
